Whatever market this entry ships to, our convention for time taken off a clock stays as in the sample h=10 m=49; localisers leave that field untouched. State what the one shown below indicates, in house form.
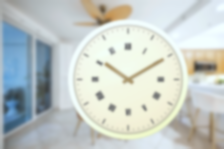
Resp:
h=10 m=10
